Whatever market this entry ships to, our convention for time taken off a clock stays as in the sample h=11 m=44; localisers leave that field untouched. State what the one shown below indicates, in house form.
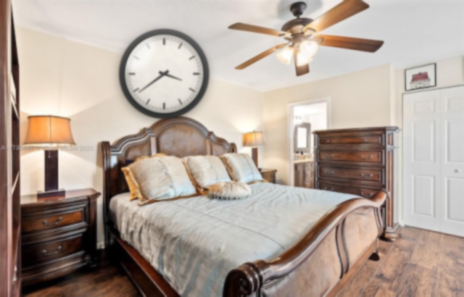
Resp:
h=3 m=39
